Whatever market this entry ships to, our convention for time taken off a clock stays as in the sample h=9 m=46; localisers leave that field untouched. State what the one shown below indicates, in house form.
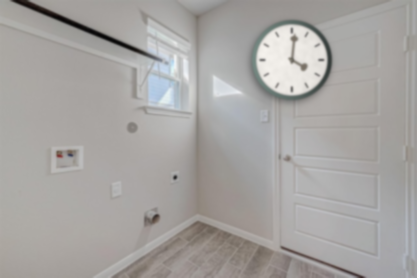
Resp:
h=4 m=1
